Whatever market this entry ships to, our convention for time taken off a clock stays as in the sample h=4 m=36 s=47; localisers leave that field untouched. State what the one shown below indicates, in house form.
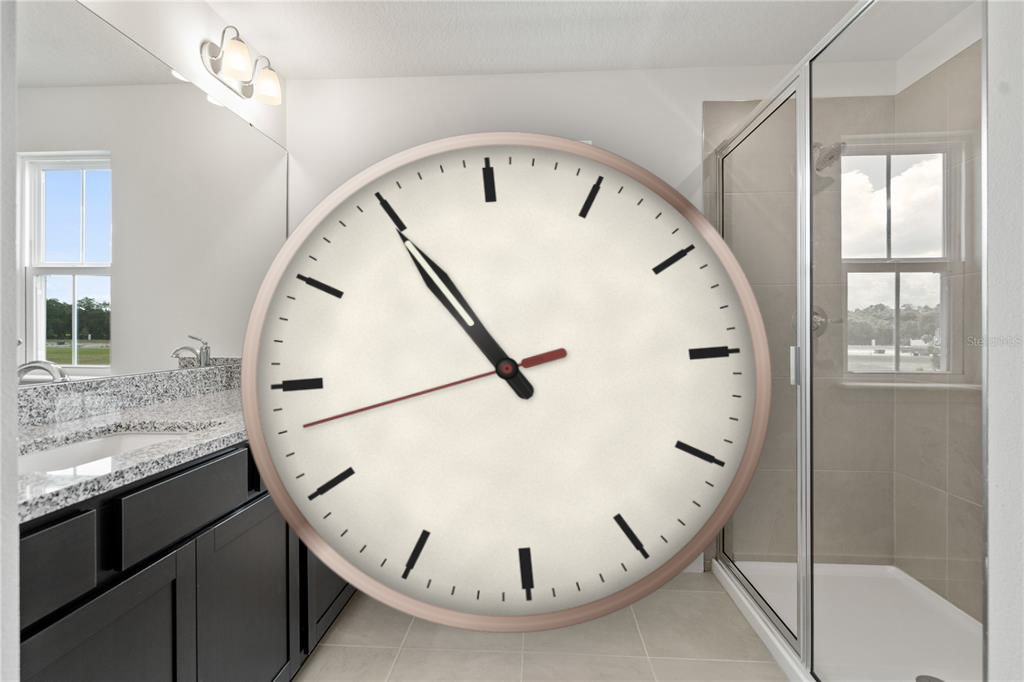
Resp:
h=10 m=54 s=43
